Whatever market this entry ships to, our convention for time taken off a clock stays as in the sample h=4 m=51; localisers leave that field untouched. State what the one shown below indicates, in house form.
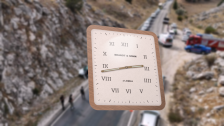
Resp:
h=2 m=43
